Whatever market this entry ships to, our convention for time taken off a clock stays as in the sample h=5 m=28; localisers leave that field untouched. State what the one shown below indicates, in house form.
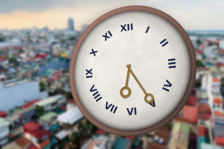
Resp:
h=6 m=25
